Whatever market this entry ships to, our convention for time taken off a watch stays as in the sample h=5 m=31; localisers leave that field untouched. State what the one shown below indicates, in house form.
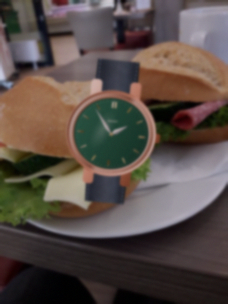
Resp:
h=1 m=54
